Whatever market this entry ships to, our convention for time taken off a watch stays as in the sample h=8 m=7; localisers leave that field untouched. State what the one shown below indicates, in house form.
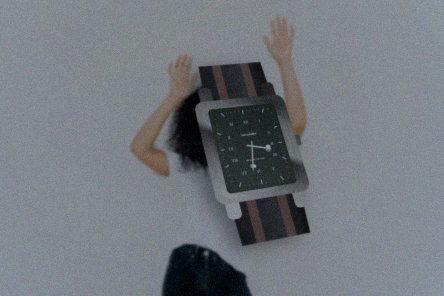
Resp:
h=3 m=32
